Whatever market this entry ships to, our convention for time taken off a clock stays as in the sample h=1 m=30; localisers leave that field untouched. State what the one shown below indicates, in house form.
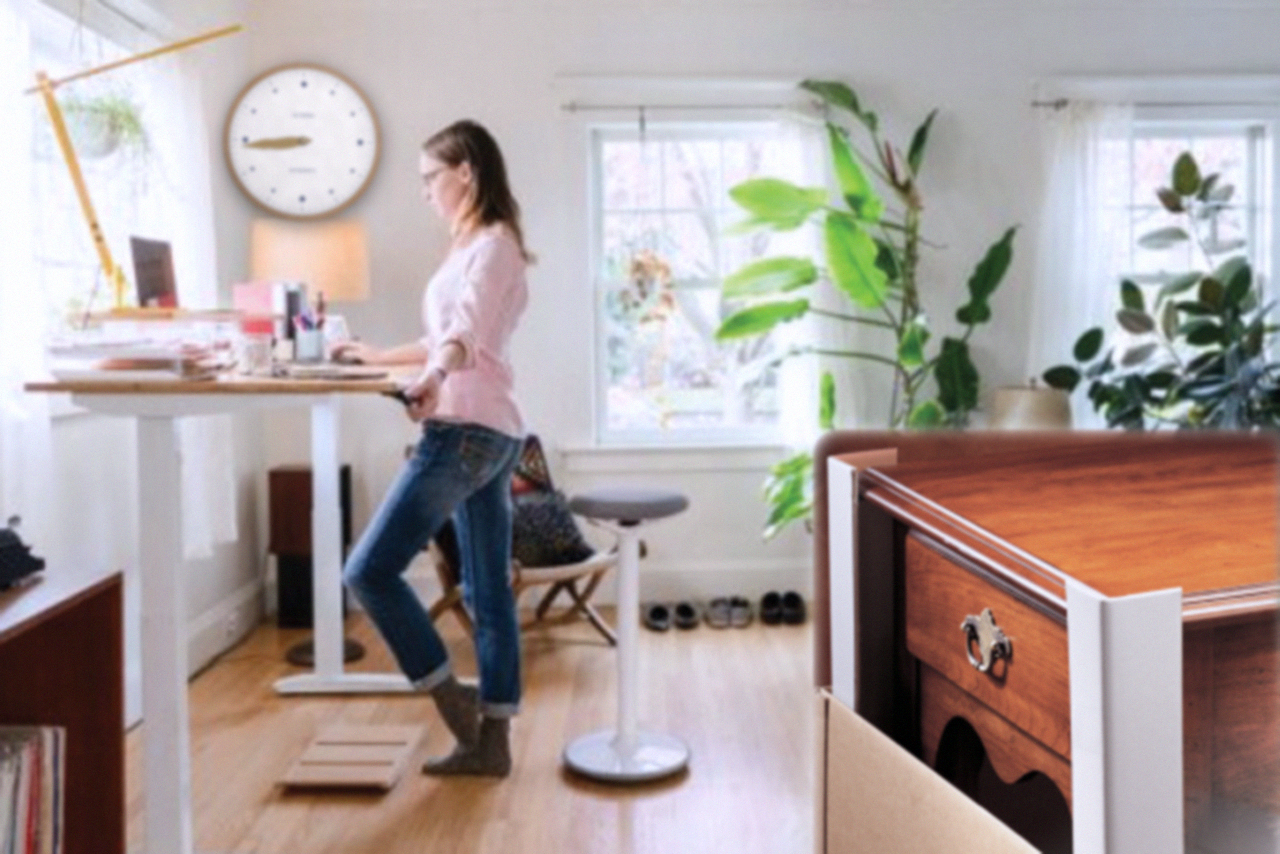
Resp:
h=8 m=44
